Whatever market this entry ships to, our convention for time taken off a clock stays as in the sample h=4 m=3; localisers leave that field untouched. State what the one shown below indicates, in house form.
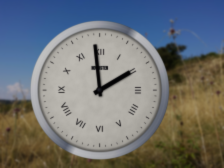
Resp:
h=1 m=59
